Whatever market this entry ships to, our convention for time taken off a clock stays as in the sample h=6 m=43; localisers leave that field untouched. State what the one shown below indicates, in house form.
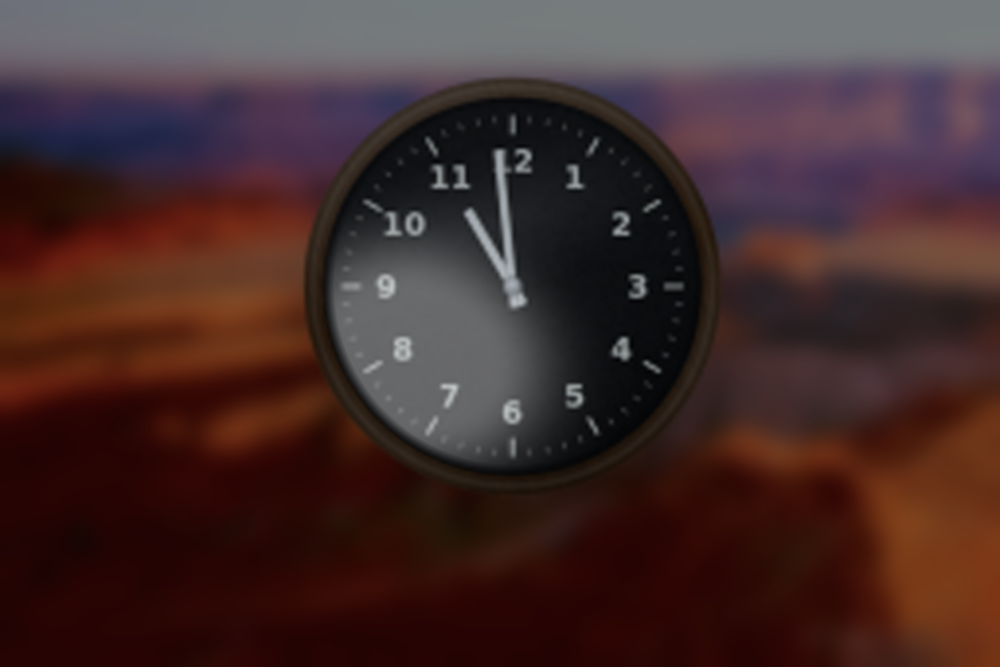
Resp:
h=10 m=59
